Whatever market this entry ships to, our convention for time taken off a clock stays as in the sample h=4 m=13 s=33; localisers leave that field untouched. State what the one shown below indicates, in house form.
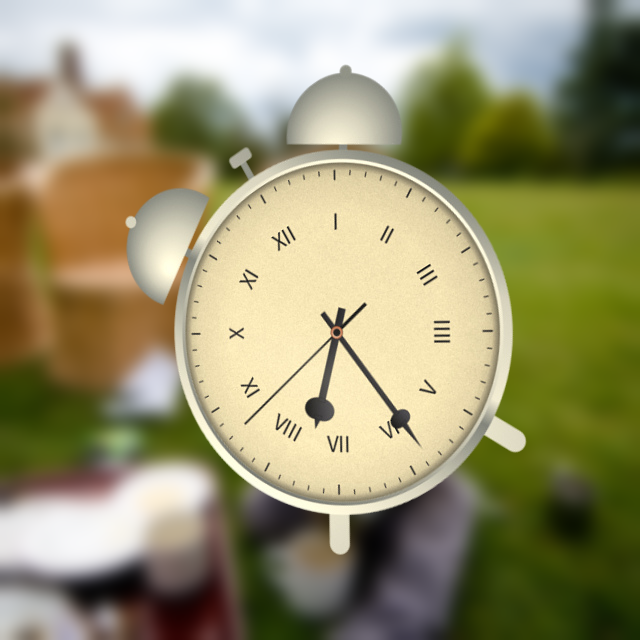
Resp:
h=7 m=28 s=43
